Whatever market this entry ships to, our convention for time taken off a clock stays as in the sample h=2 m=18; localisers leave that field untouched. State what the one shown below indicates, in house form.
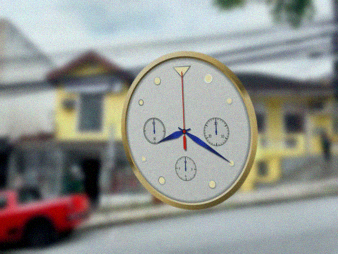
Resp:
h=8 m=20
